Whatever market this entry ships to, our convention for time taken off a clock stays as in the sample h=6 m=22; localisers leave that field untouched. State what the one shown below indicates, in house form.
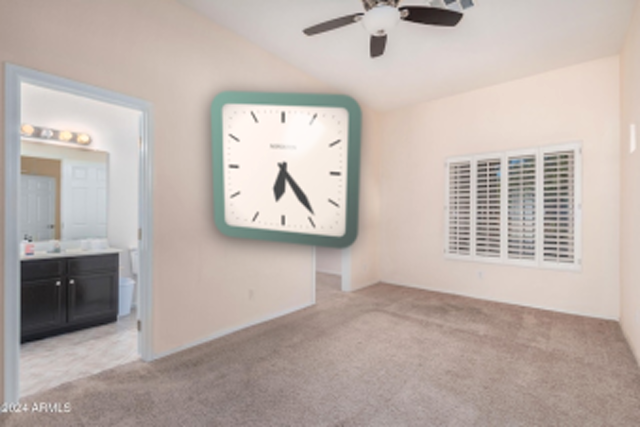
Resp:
h=6 m=24
